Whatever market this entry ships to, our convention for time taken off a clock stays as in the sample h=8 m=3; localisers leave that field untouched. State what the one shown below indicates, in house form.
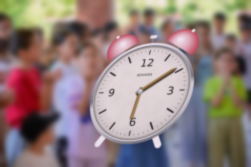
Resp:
h=6 m=9
